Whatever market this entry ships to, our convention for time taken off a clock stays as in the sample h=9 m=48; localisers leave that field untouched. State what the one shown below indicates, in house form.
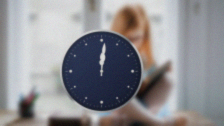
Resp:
h=12 m=1
